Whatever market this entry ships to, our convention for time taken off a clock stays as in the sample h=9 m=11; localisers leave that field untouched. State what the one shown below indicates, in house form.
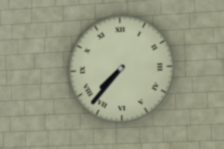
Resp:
h=7 m=37
